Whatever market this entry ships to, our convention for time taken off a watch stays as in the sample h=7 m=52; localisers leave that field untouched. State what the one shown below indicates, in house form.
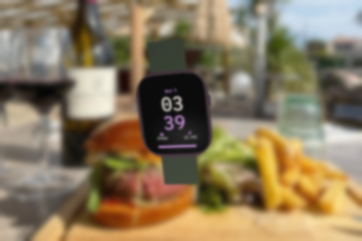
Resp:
h=3 m=39
